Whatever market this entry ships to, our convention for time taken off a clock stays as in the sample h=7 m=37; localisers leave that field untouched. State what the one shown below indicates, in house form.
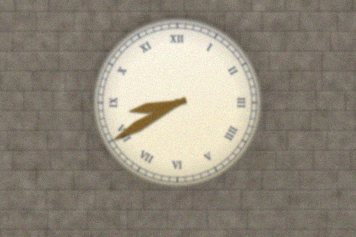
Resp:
h=8 m=40
